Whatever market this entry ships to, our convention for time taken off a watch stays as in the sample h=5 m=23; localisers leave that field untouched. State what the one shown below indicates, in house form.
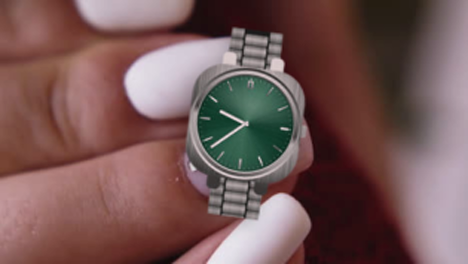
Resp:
h=9 m=38
